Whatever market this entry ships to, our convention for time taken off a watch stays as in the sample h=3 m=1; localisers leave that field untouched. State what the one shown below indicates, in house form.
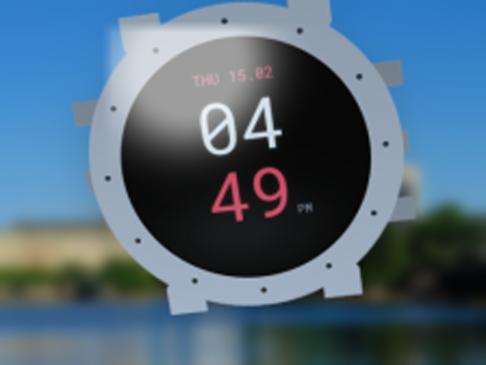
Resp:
h=4 m=49
